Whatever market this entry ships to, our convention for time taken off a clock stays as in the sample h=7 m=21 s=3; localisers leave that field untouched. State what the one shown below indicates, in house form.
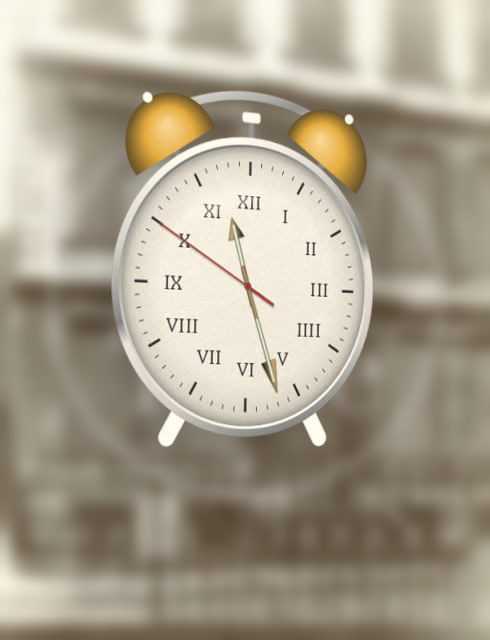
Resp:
h=11 m=26 s=50
